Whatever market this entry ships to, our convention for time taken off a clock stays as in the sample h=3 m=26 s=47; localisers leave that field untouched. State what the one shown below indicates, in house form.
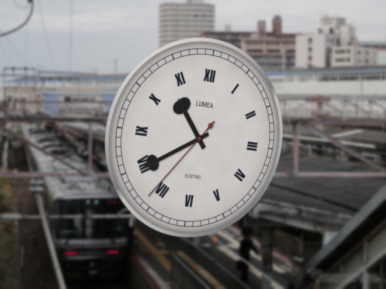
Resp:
h=10 m=39 s=36
